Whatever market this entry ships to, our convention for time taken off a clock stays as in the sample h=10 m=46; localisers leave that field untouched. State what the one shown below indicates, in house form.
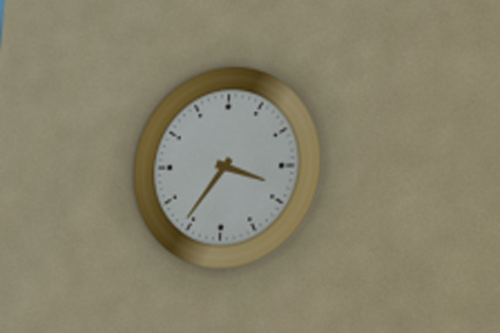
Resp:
h=3 m=36
